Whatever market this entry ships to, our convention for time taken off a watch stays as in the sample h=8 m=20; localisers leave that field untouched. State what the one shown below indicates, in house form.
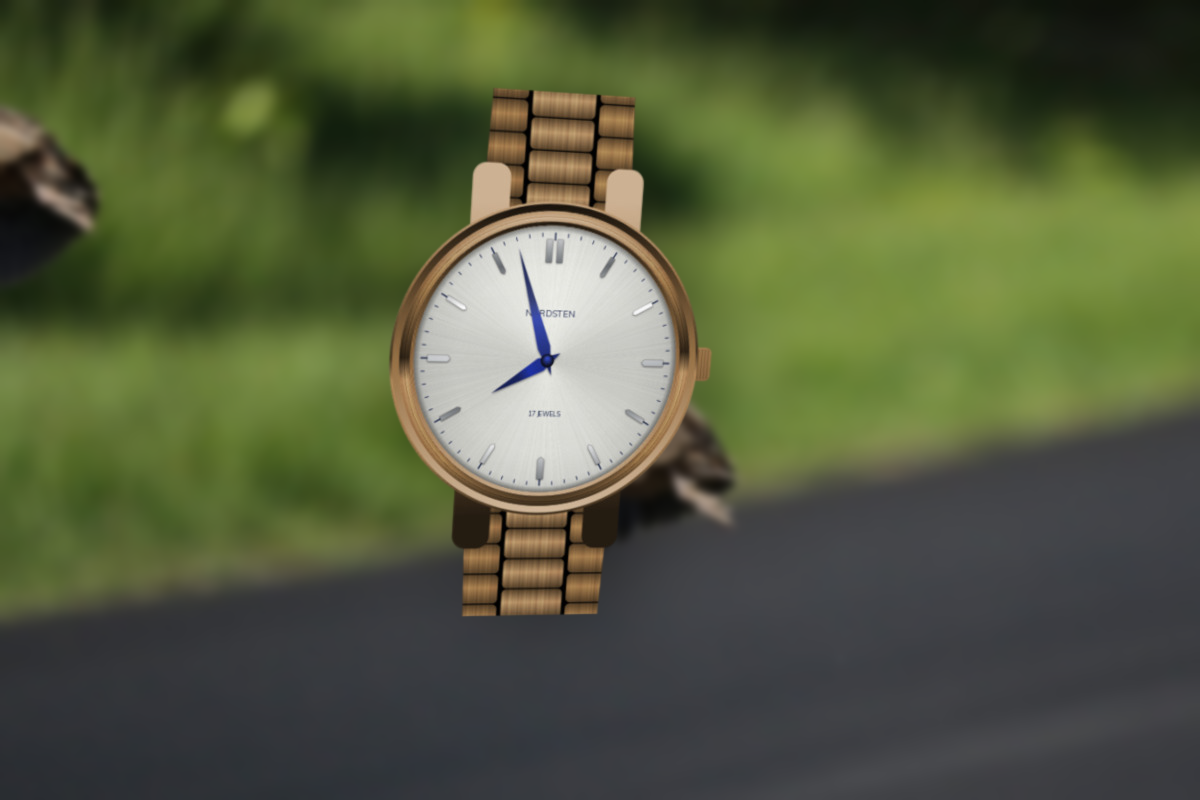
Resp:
h=7 m=57
